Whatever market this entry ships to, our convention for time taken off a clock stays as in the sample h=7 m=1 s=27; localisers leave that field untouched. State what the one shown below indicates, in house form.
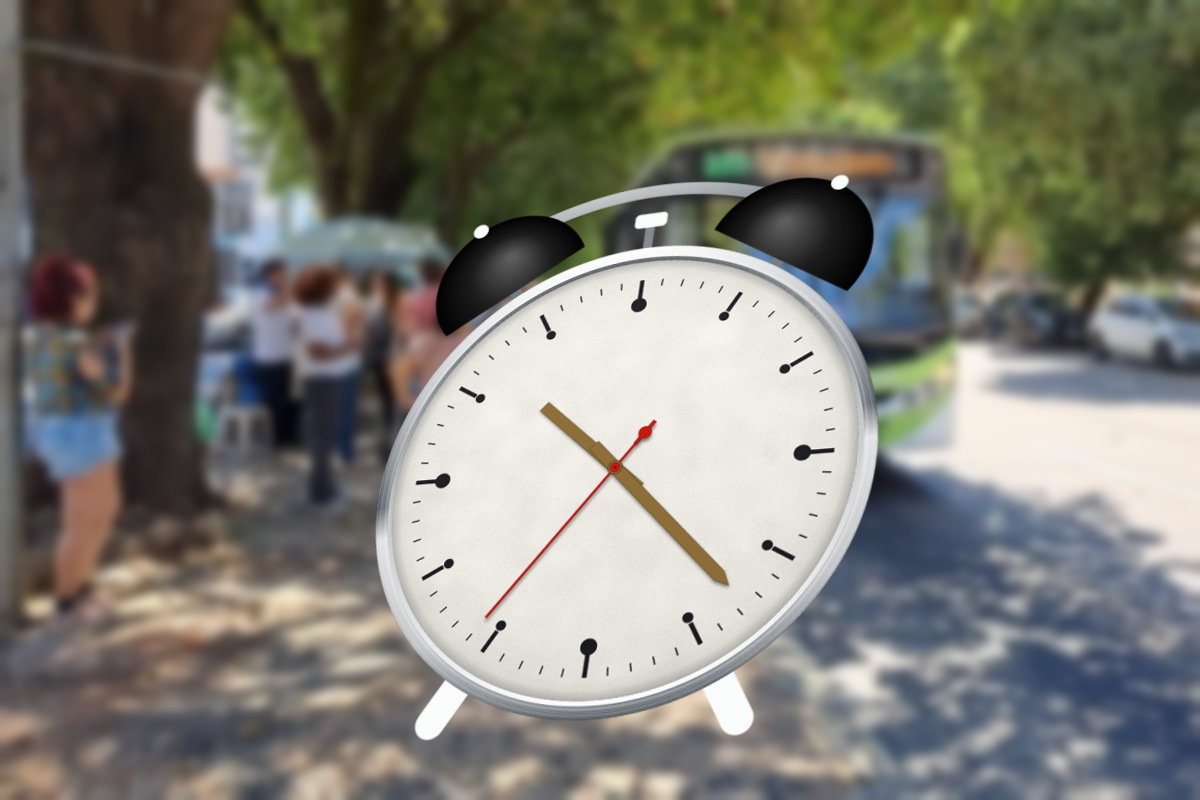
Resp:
h=10 m=22 s=36
